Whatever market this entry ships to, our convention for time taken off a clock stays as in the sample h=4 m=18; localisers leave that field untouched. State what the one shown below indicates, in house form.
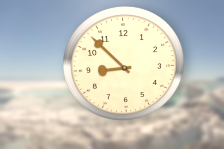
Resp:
h=8 m=53
